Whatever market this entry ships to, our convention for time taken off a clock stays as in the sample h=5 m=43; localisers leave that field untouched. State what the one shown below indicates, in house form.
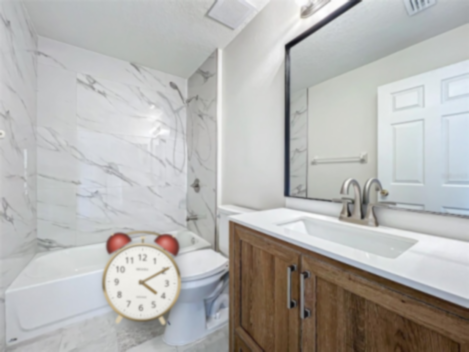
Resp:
h=4 m=10
